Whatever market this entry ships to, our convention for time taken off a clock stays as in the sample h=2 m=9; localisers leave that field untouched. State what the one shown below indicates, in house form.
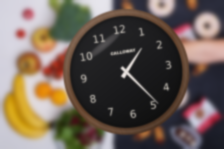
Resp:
h=1 m=24
